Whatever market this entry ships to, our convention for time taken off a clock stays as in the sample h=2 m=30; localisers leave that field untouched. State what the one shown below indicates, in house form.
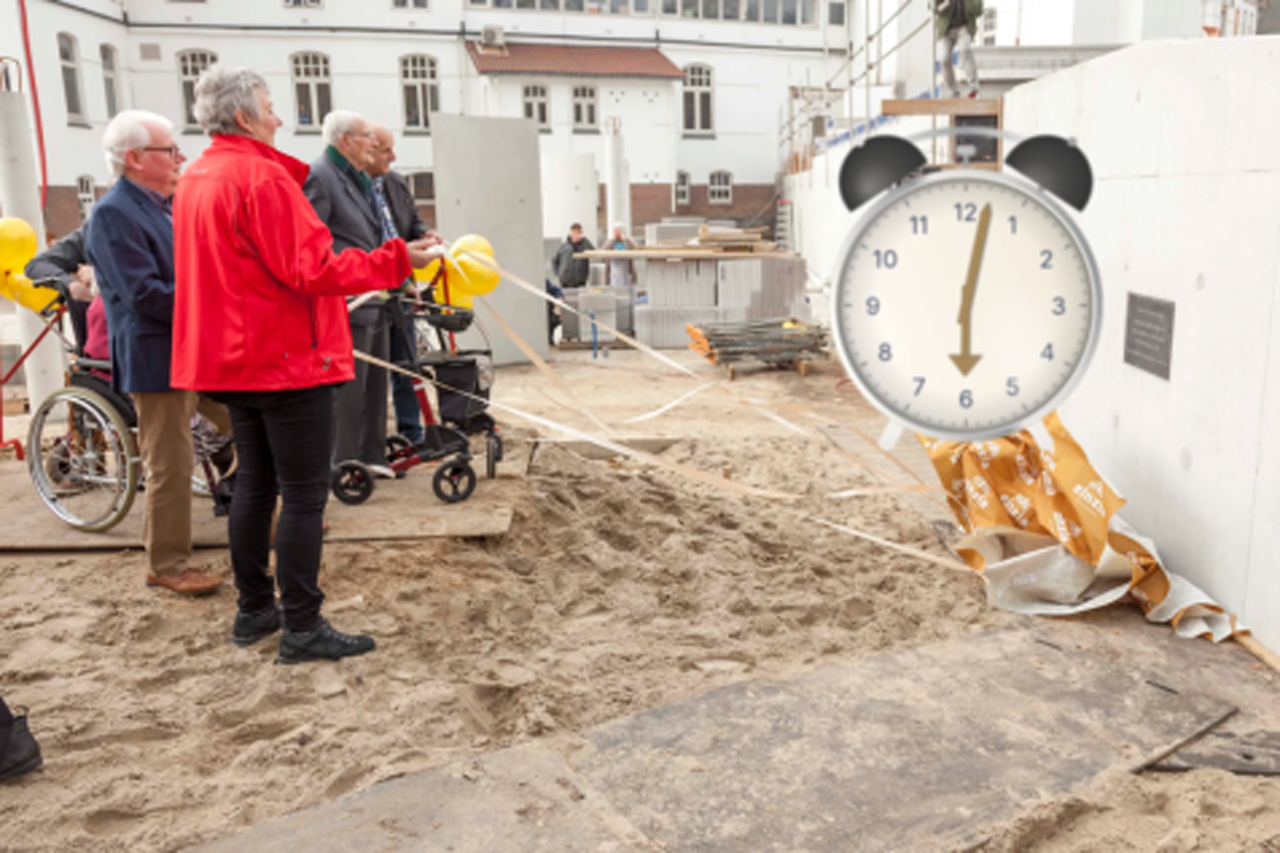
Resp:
h=6 m=2
